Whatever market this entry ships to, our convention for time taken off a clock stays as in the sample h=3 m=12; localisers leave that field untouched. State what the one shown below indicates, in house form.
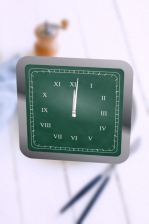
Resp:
h=12 m=1
